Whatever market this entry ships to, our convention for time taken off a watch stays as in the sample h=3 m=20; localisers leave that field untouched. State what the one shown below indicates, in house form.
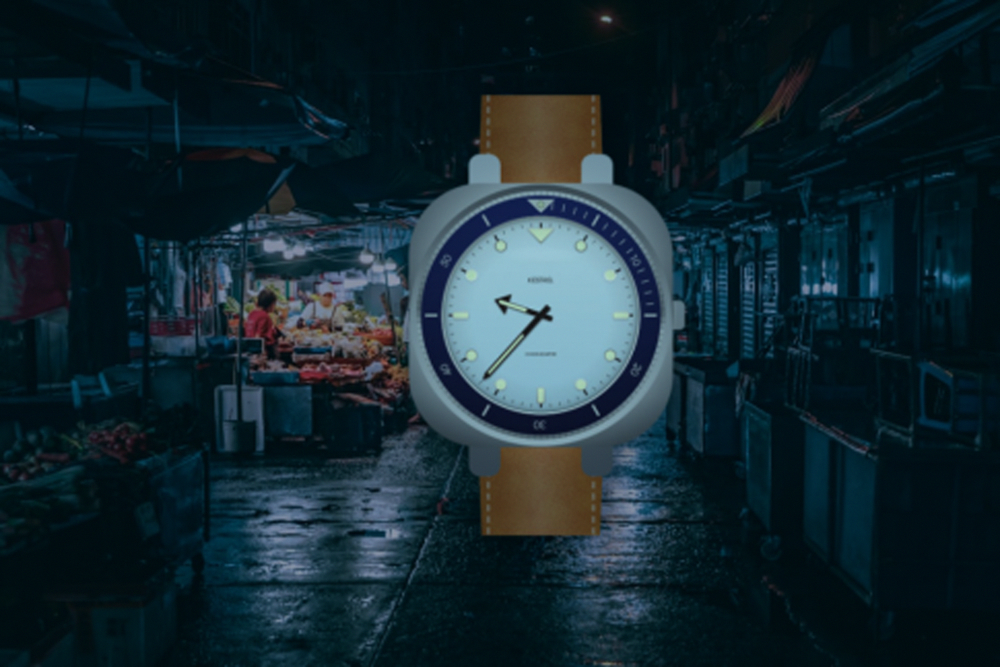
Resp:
h=9 m=37
